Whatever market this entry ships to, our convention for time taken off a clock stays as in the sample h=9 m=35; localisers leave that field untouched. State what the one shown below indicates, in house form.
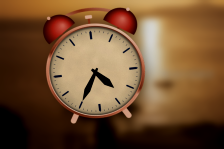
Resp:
h=4 m=35
